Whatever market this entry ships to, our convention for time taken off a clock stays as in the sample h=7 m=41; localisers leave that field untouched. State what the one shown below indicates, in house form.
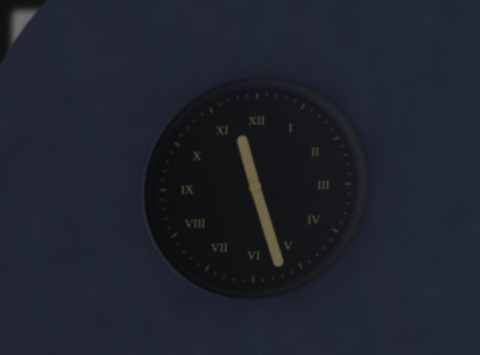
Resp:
h=11 m=27
